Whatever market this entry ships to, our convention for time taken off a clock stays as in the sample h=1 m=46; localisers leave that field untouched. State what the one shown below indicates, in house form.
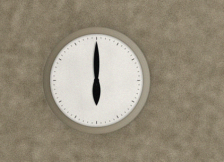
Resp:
h=6 m=0
